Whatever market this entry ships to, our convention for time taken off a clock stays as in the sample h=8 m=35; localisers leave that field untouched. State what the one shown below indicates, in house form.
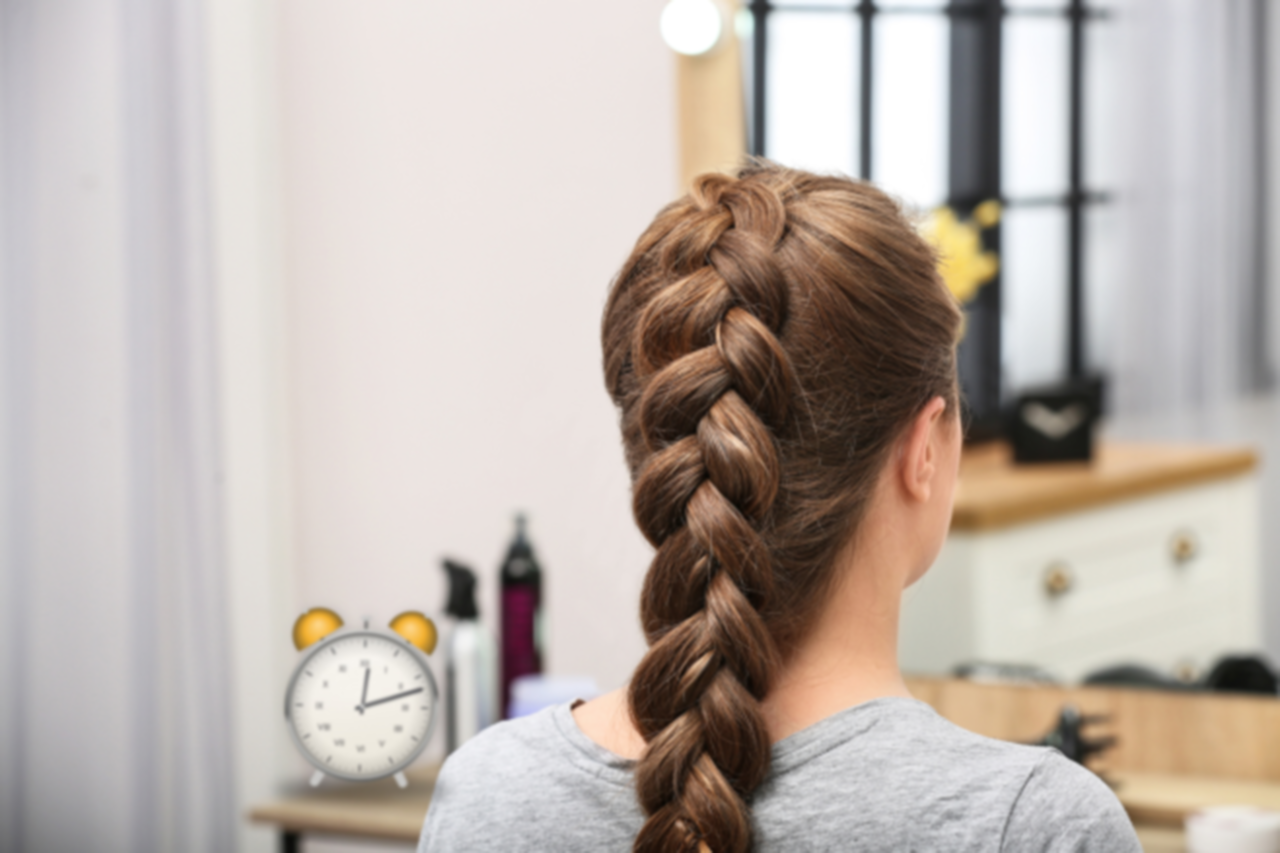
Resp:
h=12 m=12
